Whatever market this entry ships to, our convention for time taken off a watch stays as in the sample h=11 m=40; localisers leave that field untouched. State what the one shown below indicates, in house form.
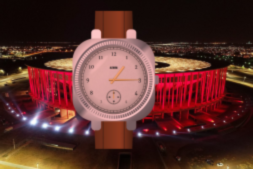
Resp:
h=1 m=15
